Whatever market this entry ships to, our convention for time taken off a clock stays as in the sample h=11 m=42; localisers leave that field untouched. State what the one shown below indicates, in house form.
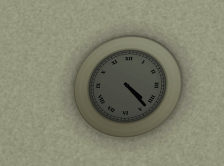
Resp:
h=4 m=23
